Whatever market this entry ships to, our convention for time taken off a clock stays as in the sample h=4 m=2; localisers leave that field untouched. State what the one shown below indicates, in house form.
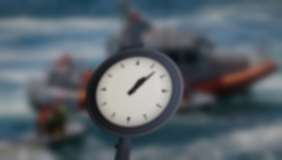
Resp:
h=1 m=7
